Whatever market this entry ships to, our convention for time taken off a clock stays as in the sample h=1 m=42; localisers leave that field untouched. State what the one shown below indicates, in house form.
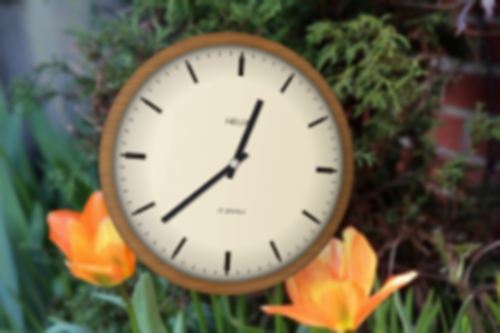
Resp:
h=12 m=38
